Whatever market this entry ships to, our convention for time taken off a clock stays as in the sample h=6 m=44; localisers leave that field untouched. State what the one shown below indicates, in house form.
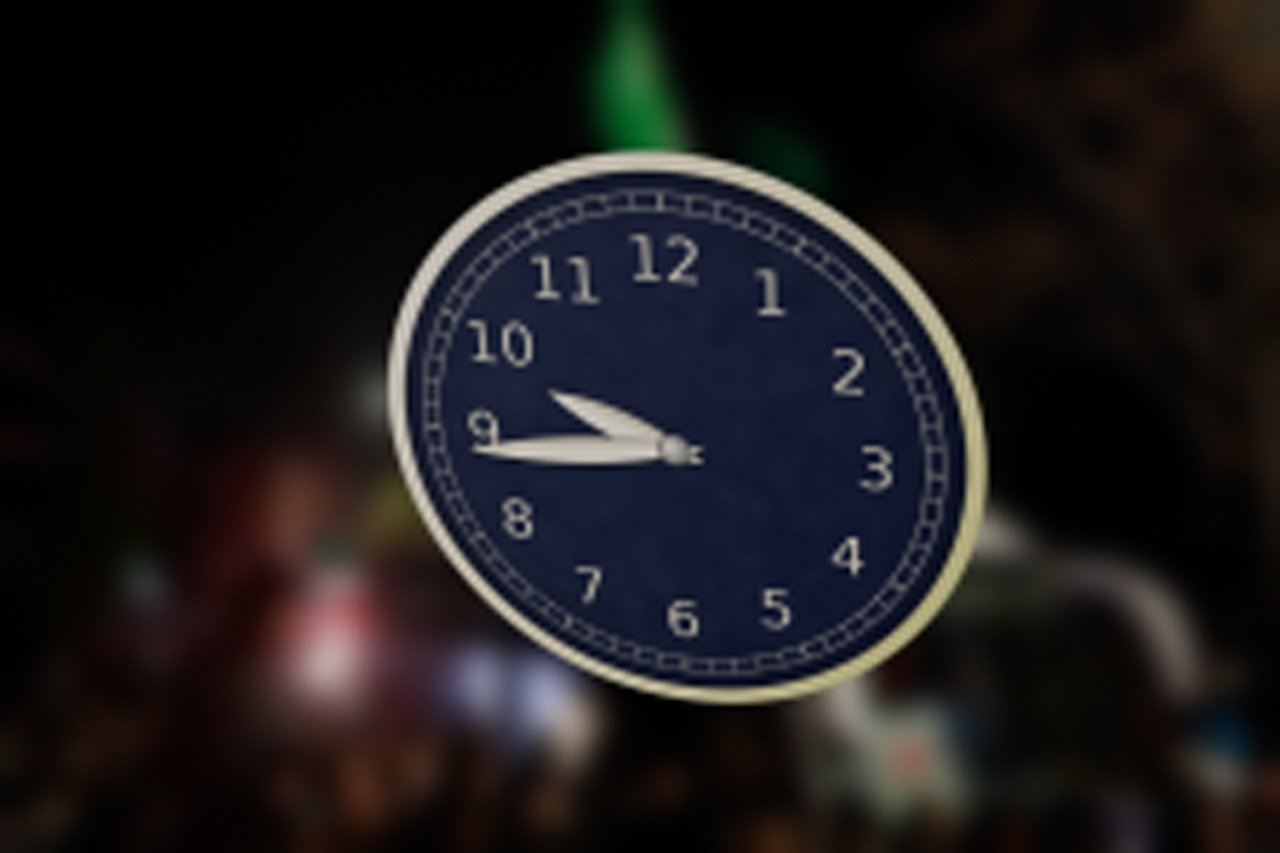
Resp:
h=9 m=44
